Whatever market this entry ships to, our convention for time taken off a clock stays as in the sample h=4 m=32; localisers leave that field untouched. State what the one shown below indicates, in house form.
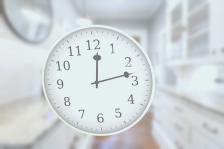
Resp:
h=12 m=13
